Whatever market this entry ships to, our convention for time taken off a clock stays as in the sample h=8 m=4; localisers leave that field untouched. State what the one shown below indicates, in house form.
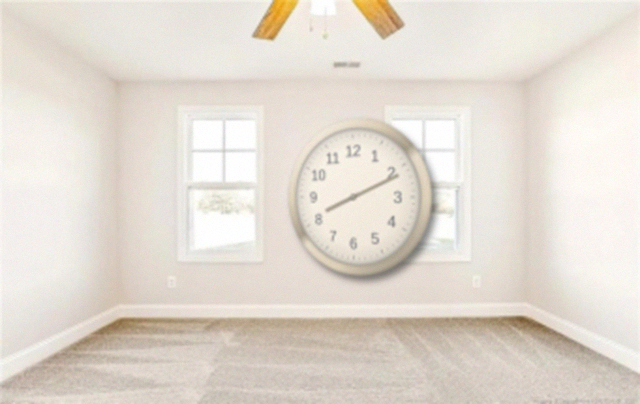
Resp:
h=8 m=11
